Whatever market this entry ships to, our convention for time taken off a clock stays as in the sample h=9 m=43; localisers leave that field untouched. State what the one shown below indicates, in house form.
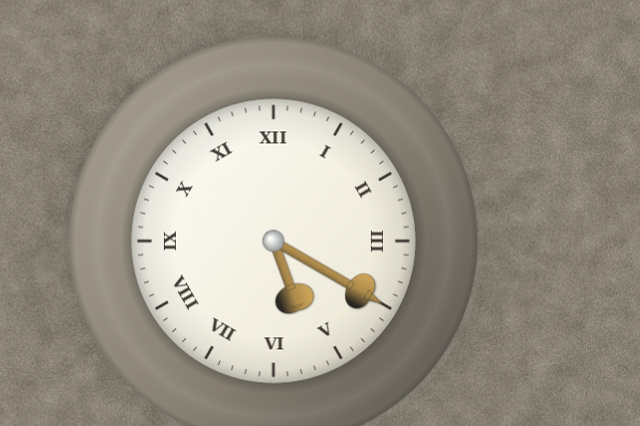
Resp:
h=5 m=20
